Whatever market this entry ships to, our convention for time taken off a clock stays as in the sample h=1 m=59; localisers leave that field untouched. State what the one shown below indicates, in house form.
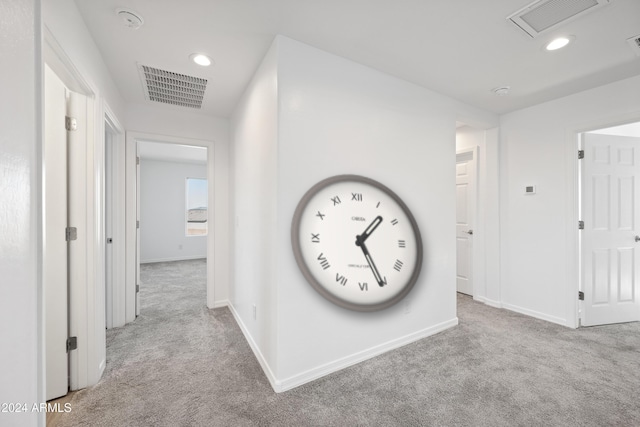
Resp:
h=1 m=26
